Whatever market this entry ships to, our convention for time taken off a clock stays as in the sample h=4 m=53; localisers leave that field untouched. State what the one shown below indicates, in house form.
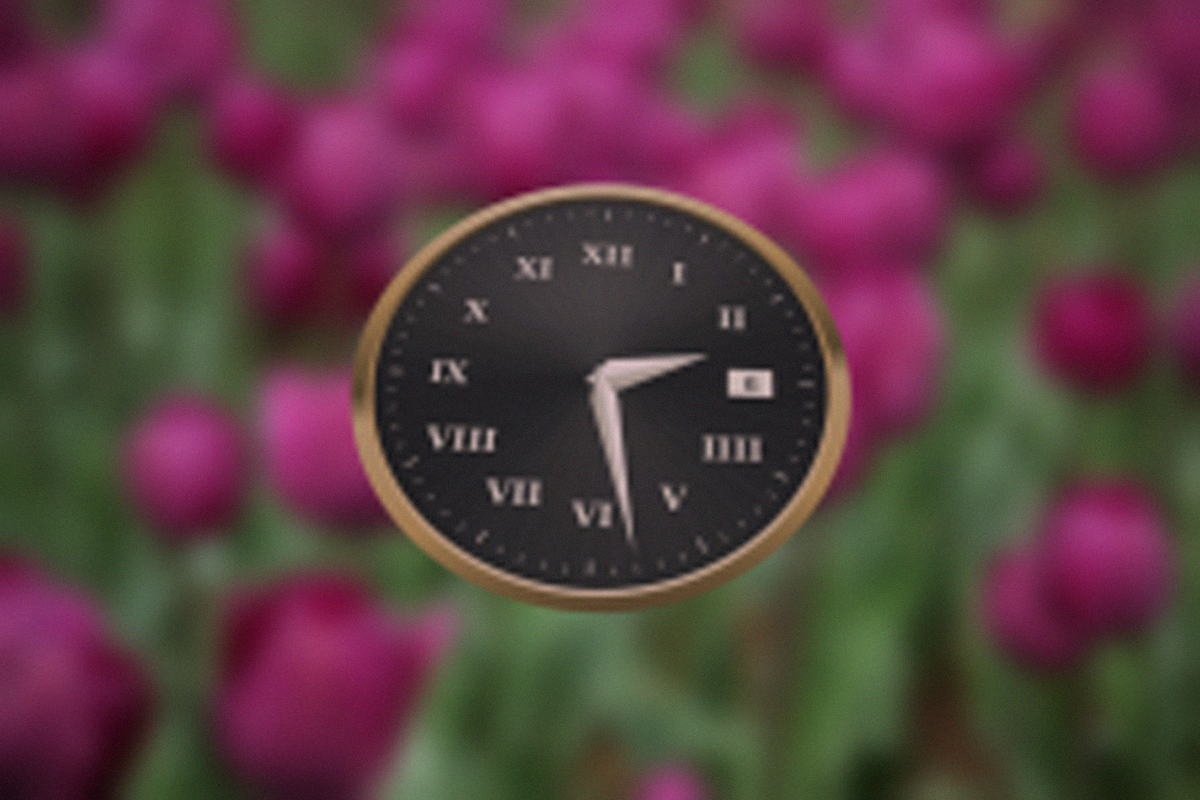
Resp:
h=2 m=28
